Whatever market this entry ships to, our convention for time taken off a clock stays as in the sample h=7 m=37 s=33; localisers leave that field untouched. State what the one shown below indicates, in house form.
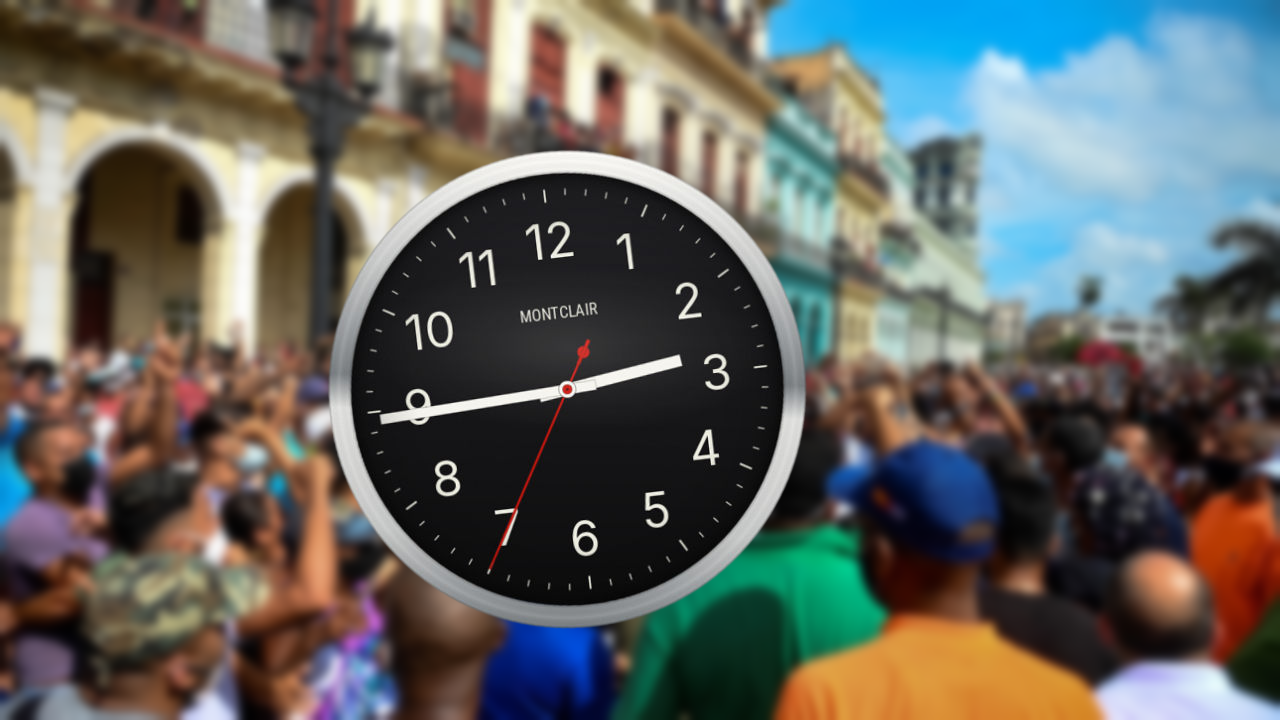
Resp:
h=2 m=44 s=35
